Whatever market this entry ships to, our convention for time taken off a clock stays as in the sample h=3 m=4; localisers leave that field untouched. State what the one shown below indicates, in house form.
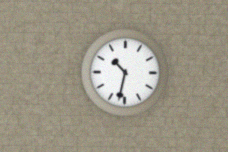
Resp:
h=10 m=32
